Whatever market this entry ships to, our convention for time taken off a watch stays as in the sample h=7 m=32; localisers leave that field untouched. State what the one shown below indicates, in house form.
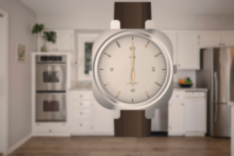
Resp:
h=6 m=0
